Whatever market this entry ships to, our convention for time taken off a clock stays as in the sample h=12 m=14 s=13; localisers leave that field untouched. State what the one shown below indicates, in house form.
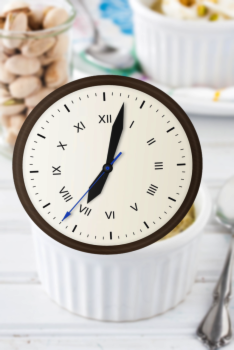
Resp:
h=7 m=2 s=37
